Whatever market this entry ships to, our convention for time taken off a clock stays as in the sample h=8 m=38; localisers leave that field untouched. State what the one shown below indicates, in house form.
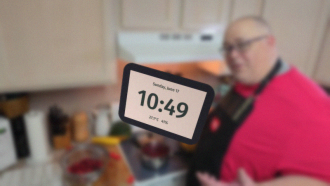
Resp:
h=10 m=49
